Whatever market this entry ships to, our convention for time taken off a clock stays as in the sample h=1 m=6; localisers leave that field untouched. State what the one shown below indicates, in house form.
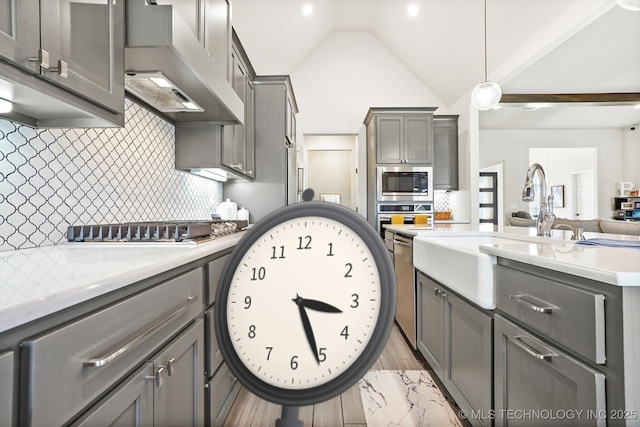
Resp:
h=3 m=26
